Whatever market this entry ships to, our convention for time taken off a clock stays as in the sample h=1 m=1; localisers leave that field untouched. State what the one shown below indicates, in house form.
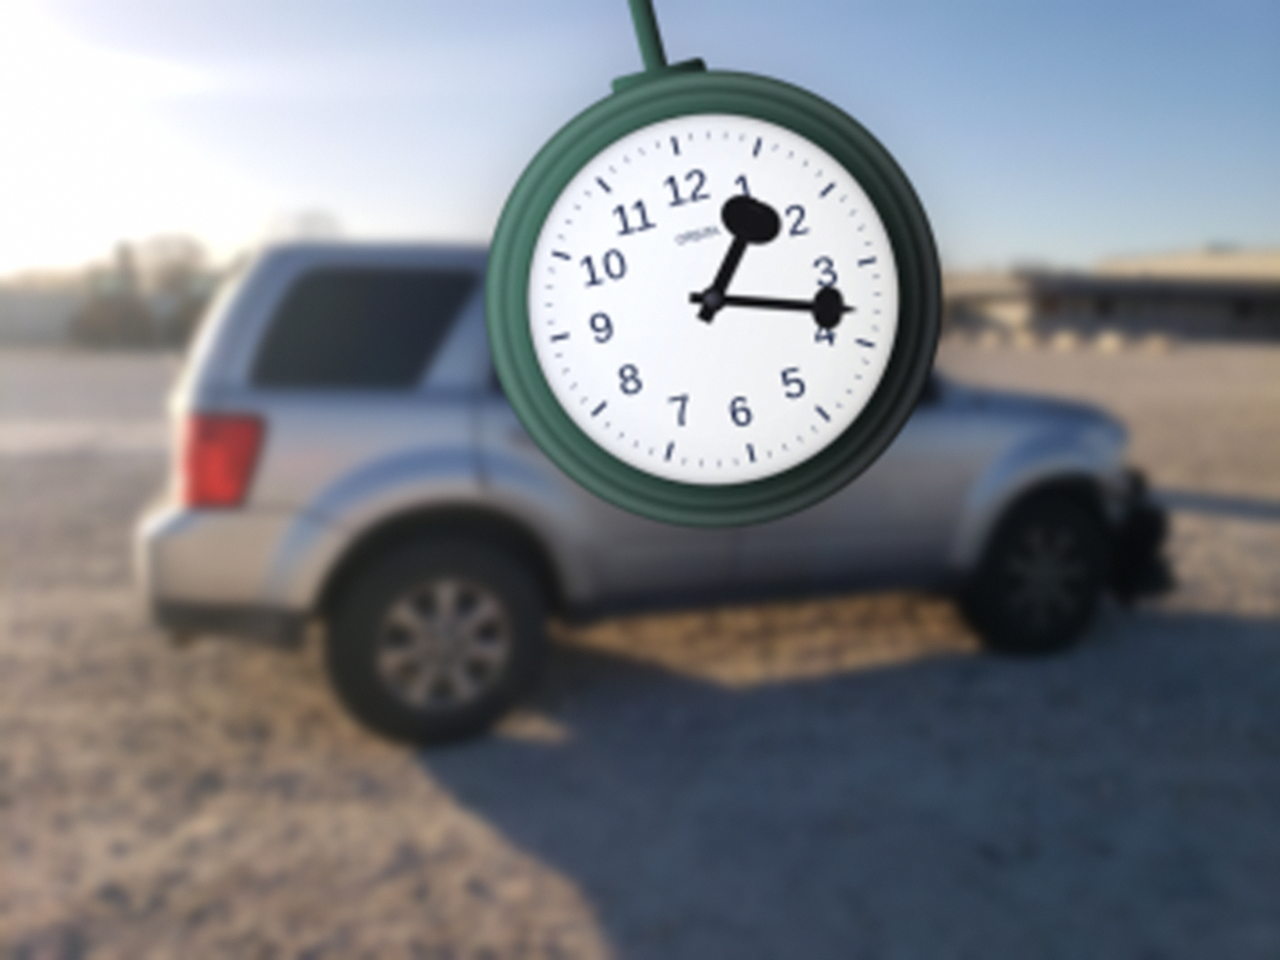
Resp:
h=1 m=18
